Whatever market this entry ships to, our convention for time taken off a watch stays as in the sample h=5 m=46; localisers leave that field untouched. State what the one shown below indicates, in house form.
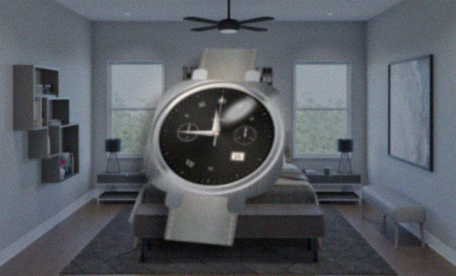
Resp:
h=11 m=45
